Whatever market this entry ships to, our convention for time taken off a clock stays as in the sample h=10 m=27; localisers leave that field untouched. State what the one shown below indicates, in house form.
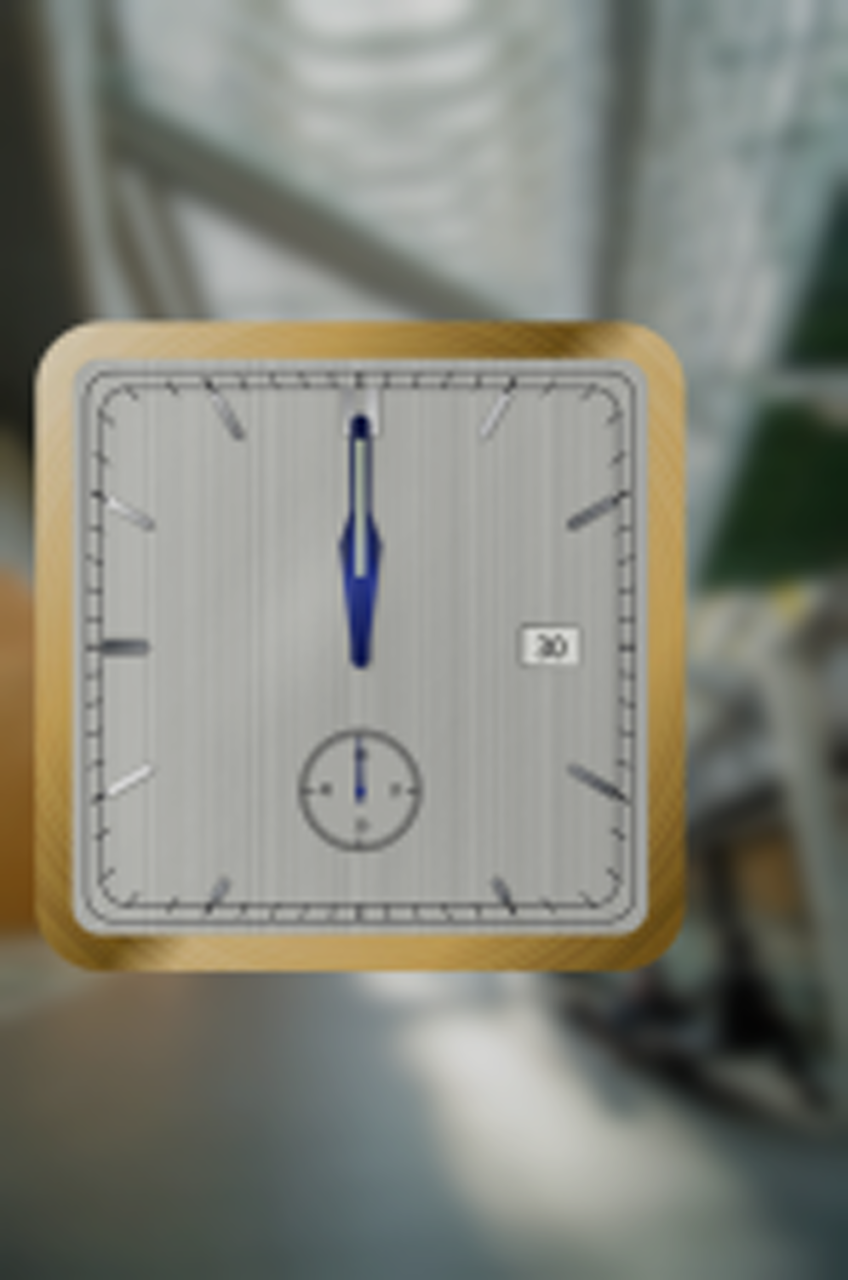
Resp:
h=12 m=0
